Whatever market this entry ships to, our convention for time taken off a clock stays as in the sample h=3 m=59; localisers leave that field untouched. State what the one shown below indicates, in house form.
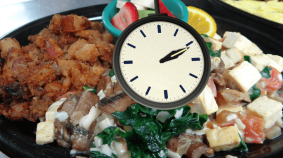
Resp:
h=2 m=11
